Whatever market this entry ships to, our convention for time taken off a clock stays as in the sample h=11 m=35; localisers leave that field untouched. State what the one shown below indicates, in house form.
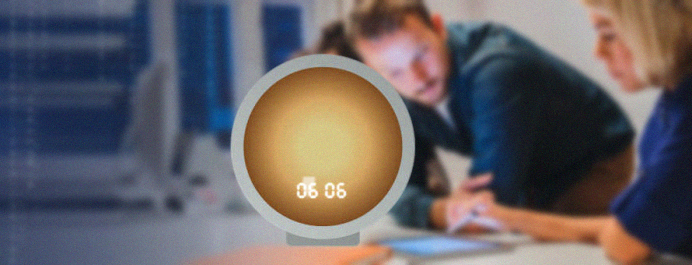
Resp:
h=6 m=6
